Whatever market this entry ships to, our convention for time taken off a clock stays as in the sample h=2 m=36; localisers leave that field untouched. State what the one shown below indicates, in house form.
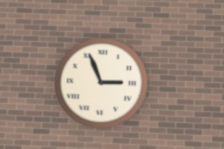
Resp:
h=2 m=56
